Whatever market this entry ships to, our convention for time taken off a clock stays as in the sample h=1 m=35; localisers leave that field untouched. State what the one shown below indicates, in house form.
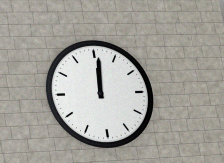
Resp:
h=12 m=1
